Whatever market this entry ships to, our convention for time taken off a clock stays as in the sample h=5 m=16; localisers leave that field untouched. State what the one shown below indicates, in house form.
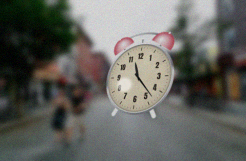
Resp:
h=11 m=23
